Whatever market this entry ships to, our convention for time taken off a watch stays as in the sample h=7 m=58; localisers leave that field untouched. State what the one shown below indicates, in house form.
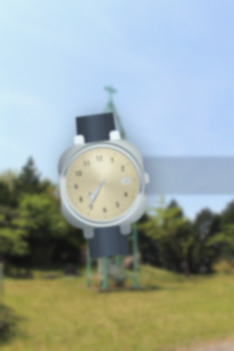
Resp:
h=7 m=36
